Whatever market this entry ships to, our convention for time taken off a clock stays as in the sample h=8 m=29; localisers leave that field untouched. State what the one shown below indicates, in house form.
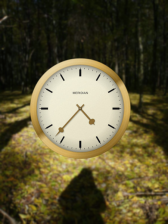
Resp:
h=4 m=37
